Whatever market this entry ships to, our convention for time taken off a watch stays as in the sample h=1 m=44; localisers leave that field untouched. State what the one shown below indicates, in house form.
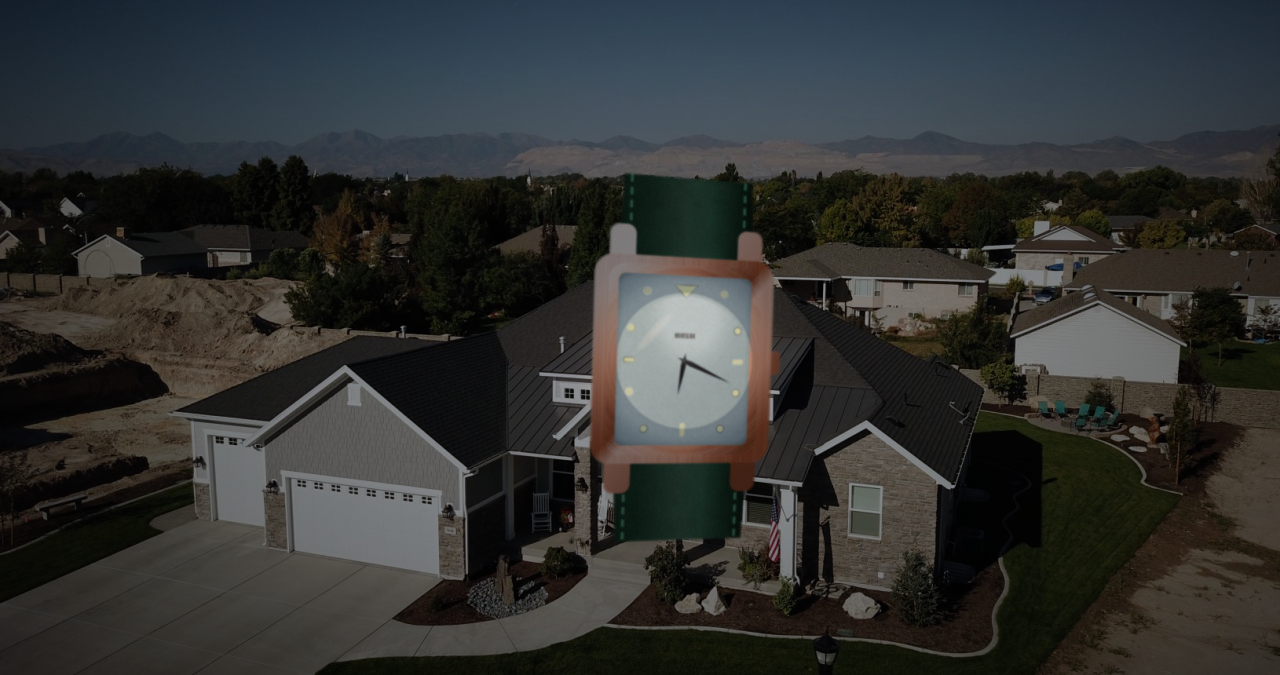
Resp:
h=6 m=19
